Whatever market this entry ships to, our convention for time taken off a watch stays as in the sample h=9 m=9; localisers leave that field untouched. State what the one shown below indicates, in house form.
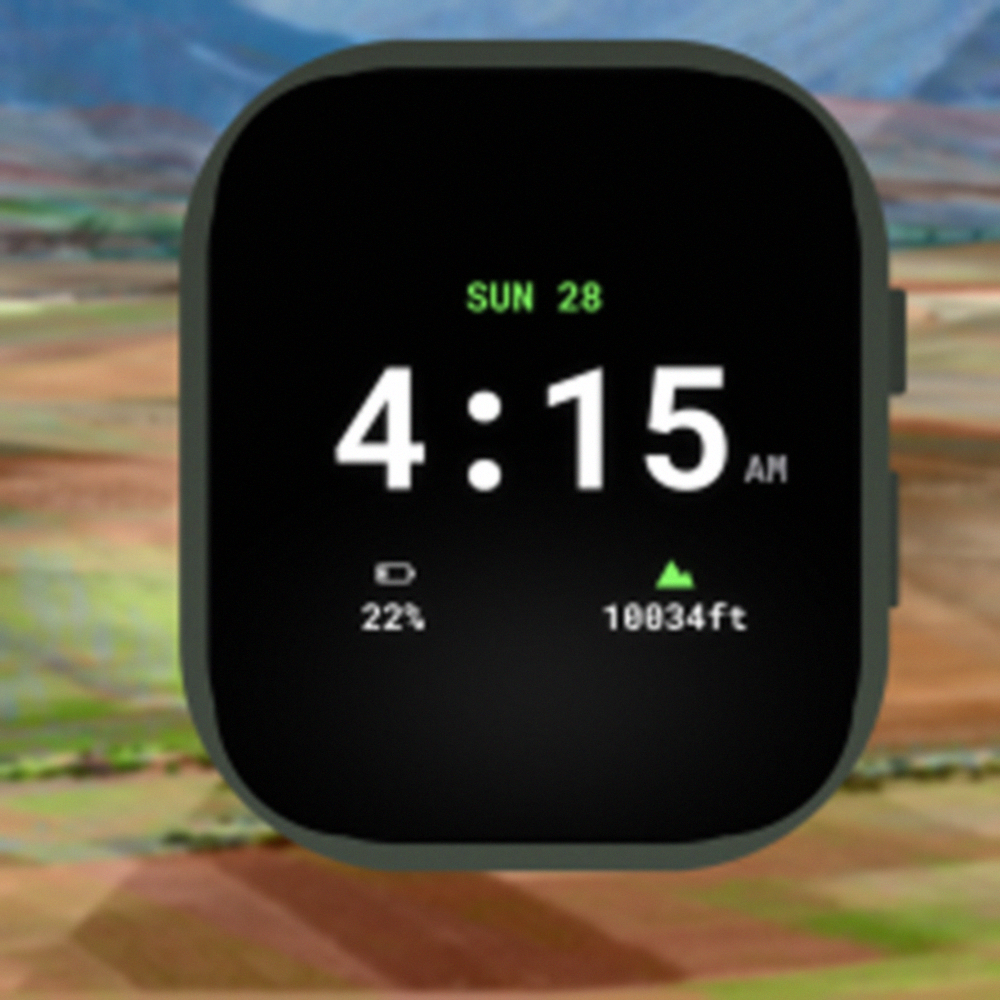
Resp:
h=4 m=15
